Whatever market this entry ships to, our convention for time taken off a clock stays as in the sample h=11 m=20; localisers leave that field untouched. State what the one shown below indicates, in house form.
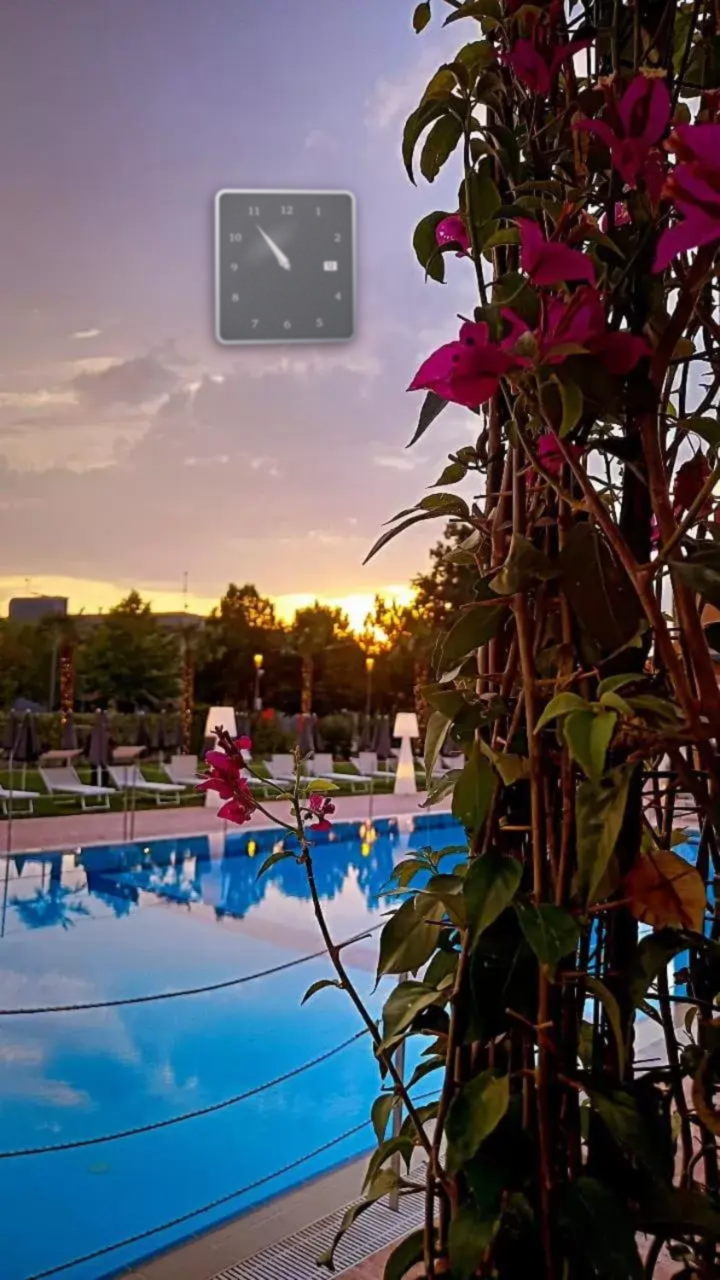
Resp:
h=10 m=54
